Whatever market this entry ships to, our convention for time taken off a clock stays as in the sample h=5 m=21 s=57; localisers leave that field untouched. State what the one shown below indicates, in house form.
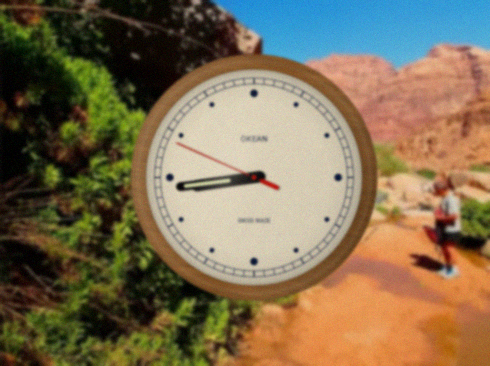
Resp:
h=8 m=43 s=49
